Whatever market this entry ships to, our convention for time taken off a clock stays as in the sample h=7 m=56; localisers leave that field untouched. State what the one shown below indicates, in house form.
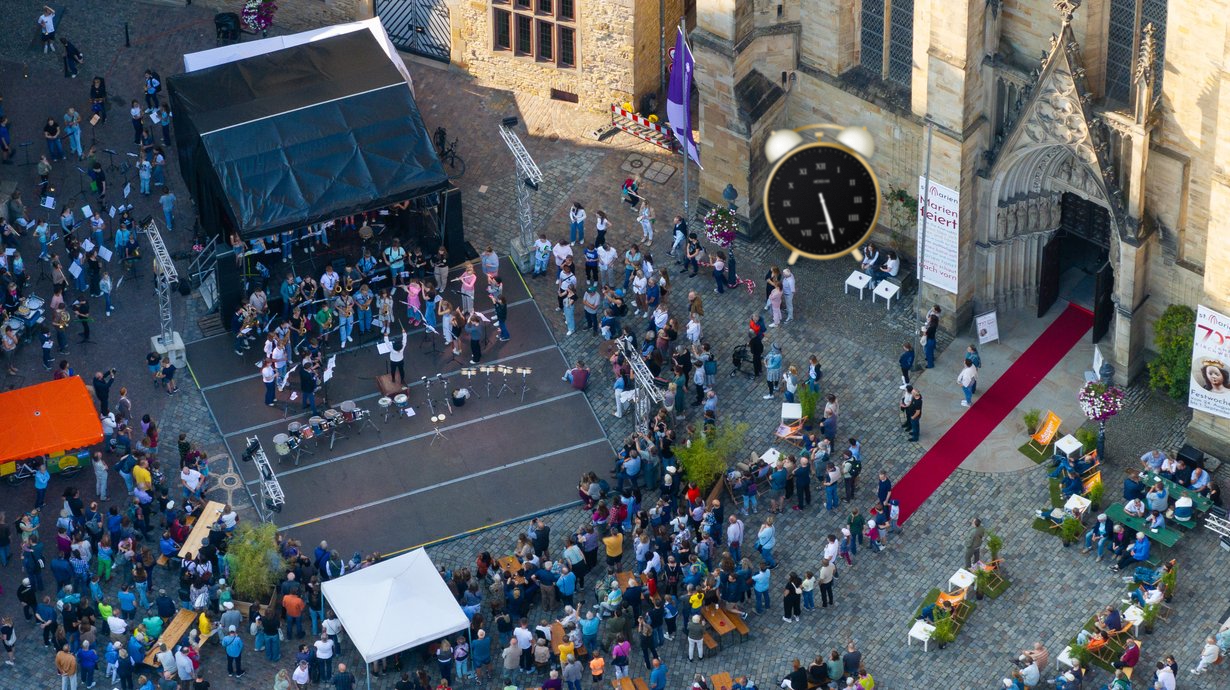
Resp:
h=5 m=28
